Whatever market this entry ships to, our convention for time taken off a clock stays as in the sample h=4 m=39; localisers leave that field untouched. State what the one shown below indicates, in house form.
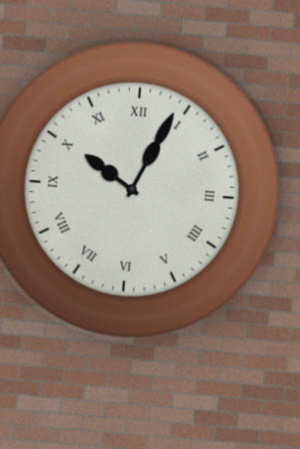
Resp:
h=10 m=4
